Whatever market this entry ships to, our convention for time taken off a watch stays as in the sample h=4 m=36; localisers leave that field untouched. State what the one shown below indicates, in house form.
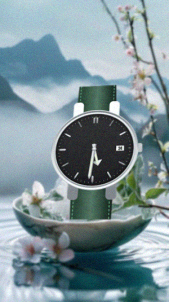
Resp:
h=5 m=31
